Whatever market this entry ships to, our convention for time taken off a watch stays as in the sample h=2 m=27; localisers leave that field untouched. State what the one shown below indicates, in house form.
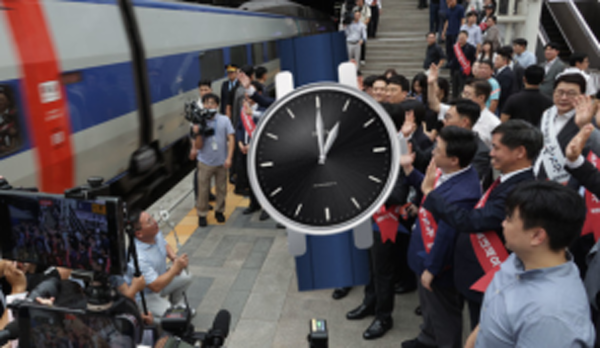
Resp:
h=1 m=0
